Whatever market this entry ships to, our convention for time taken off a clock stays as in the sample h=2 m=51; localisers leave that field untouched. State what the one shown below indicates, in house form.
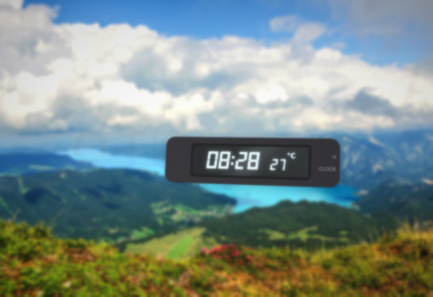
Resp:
h=8 m=28
